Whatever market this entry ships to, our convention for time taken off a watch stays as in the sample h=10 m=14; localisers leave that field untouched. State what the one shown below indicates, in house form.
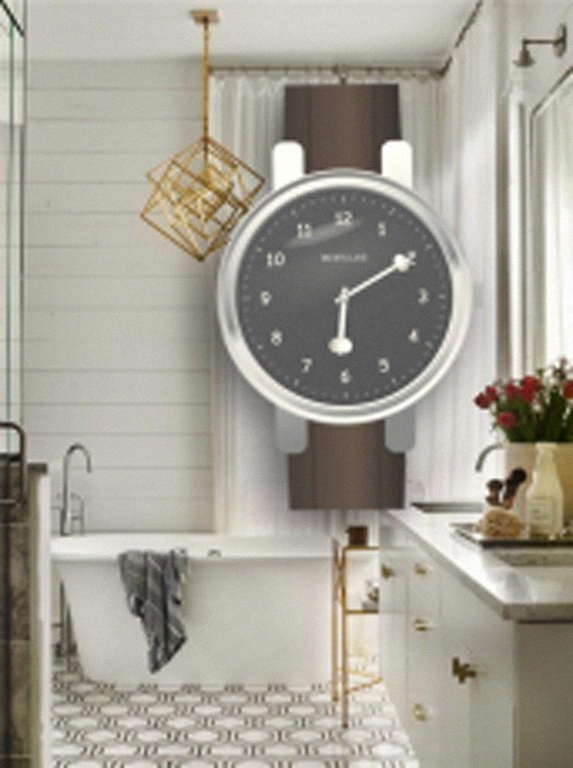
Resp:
h=6 m=10
